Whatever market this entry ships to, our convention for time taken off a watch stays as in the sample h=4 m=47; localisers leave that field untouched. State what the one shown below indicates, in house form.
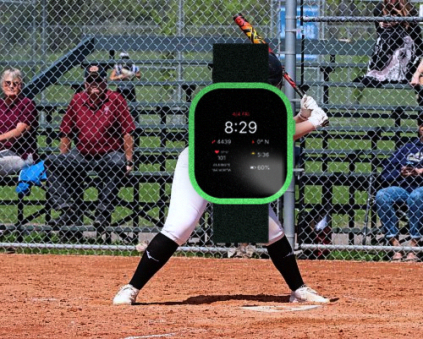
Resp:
h=8 m=29
